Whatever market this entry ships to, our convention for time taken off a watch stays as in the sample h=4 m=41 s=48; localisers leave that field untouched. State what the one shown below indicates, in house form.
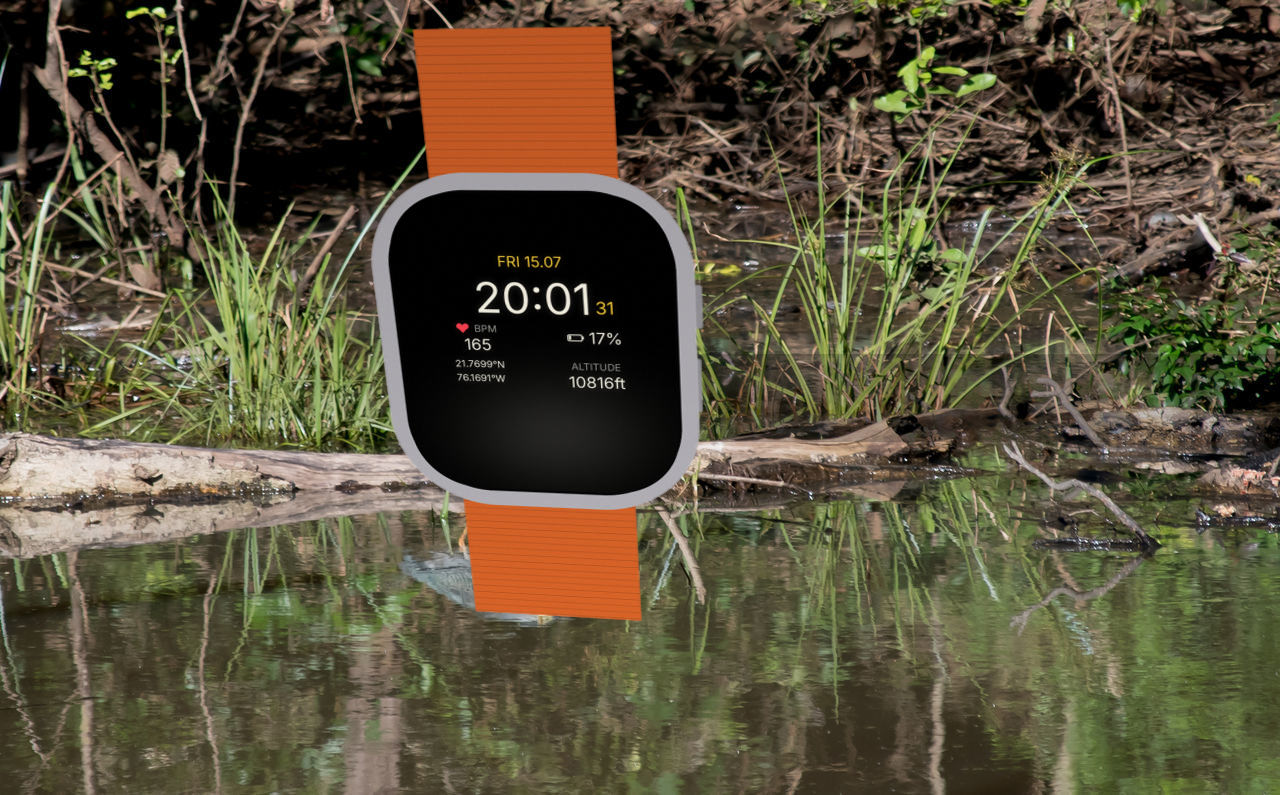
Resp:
h=20 m=1 s=31
